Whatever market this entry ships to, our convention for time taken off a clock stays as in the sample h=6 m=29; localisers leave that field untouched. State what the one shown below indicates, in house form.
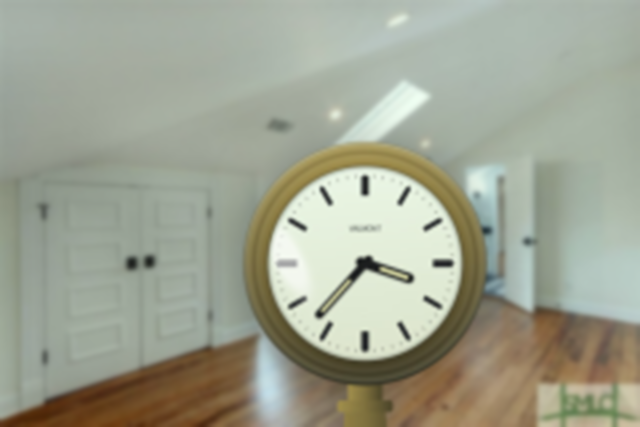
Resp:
h=3 m=37
